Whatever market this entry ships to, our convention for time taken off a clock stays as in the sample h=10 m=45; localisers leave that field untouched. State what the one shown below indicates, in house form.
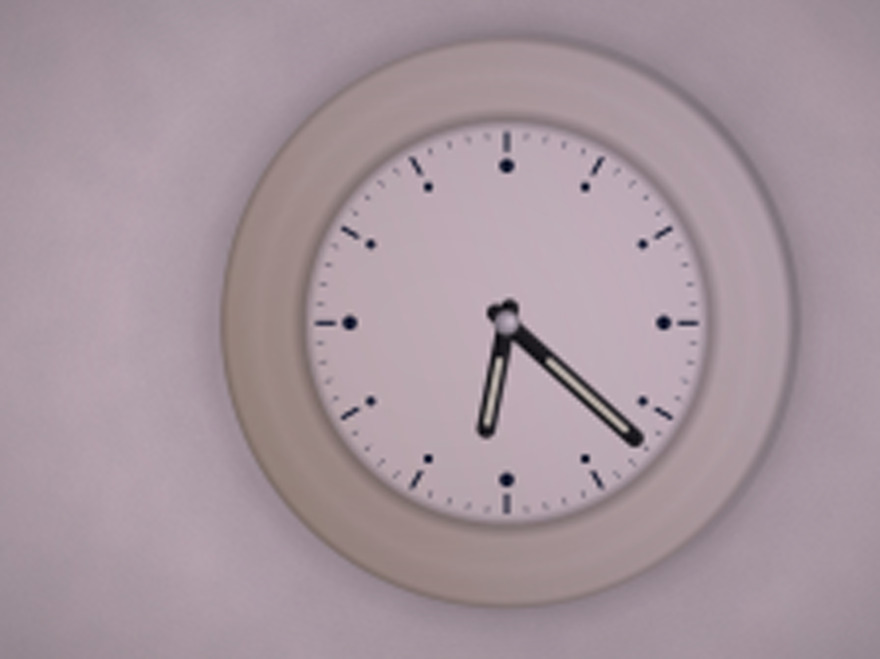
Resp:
h=6 m=22
